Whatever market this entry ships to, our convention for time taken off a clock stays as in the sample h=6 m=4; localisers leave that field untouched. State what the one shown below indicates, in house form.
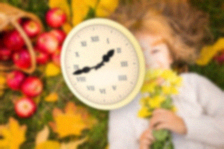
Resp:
h=1 m=43
